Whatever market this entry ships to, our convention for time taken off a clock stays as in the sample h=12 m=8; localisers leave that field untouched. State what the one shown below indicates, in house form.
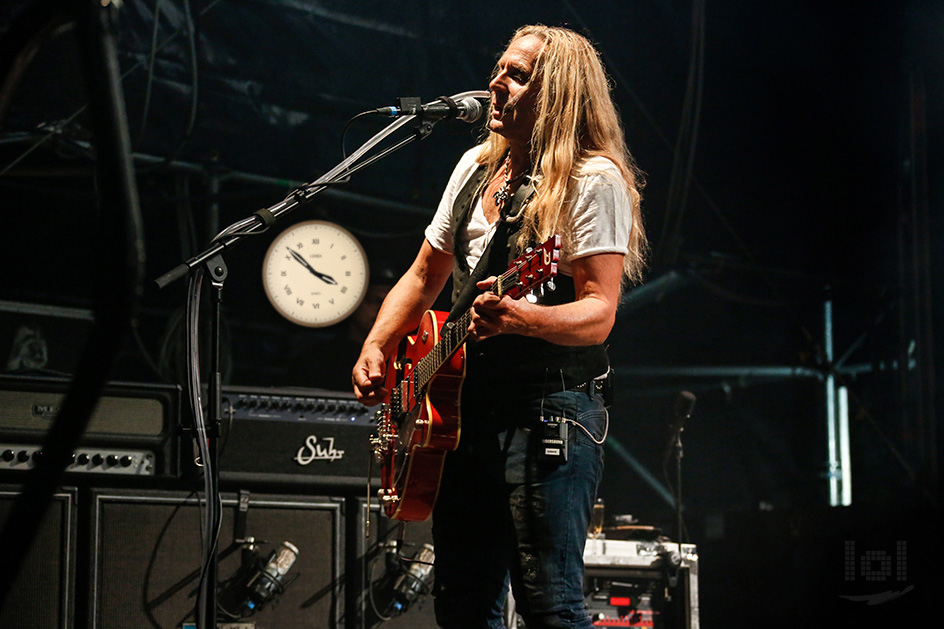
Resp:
h=3 m=52
